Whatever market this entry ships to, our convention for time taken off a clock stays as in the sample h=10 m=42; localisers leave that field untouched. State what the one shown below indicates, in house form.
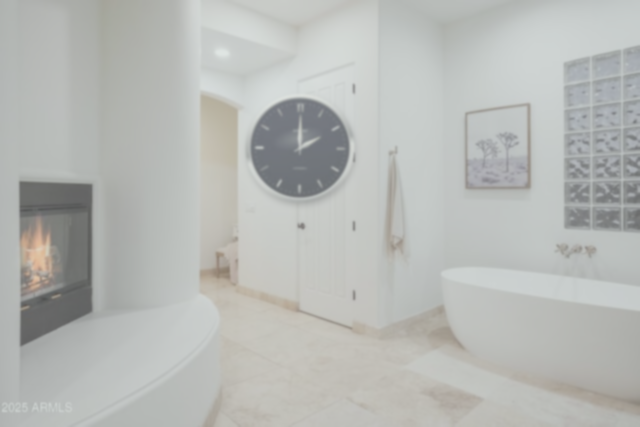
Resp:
h=2 m=0
